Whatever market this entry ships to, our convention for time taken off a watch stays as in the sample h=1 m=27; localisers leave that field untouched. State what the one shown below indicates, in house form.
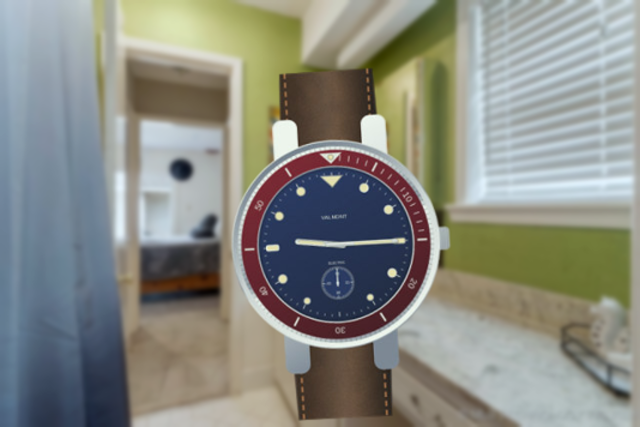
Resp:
h=9 m=15
